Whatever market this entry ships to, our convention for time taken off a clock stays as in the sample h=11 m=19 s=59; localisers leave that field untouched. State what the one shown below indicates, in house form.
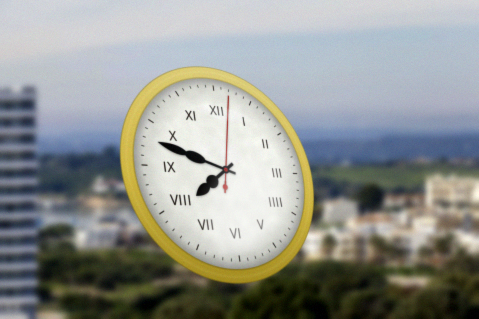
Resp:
h=7 m=48 s=2
